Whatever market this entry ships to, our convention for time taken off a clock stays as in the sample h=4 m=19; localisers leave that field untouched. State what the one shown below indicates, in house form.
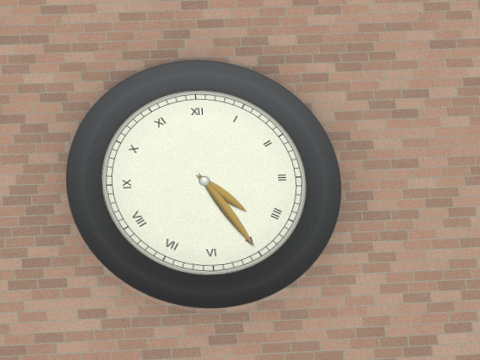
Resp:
h=4 m=25
